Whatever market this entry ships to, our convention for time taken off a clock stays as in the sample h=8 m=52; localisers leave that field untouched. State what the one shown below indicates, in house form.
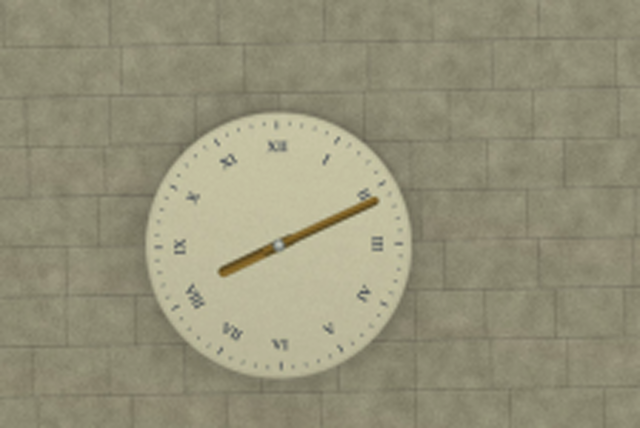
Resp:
h=8 m=11
